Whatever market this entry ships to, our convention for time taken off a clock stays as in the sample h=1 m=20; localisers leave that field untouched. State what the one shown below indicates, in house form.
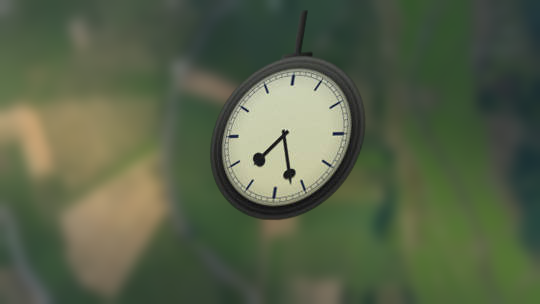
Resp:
h=7 m=27
